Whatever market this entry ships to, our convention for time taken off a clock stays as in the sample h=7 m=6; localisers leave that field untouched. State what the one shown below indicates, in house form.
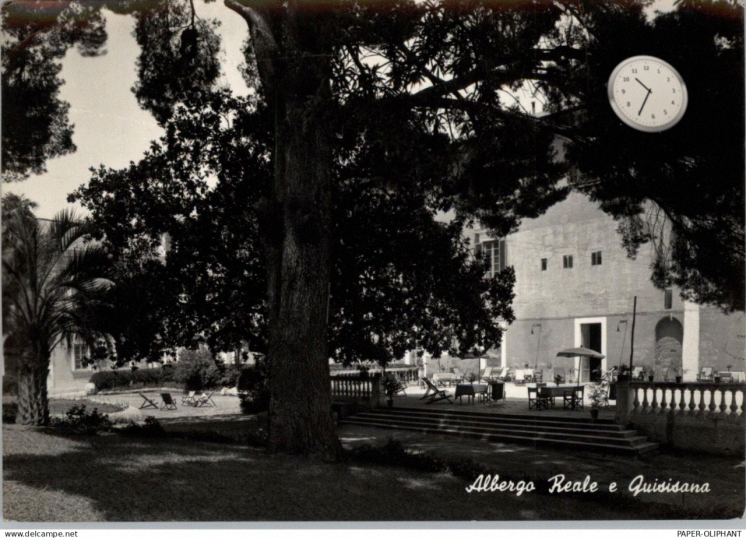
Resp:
h=10 m=35
